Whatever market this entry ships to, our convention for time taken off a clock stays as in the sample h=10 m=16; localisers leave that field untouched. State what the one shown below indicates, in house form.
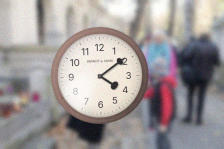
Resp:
h=4 m=9
